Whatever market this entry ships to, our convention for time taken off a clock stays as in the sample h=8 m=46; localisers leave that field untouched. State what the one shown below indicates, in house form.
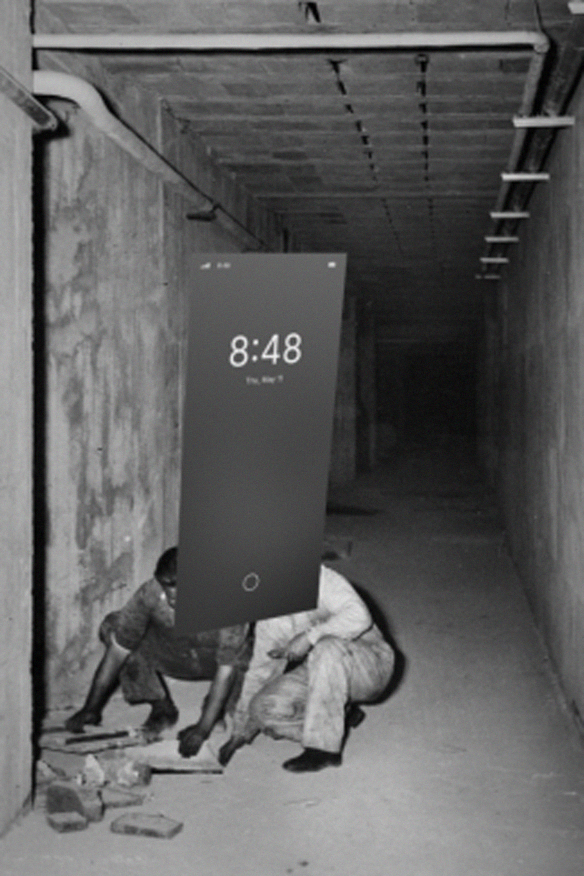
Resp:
h=8 m=48
